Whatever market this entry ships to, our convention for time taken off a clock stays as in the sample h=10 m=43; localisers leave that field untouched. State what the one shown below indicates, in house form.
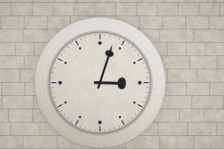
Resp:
h=3 m=3
